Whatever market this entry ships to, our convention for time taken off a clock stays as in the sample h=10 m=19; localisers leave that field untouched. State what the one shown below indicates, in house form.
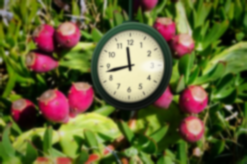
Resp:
h=11 m=43
